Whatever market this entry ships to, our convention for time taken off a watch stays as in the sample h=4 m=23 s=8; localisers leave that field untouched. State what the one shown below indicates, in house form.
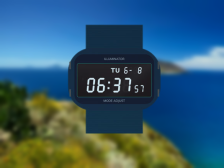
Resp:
h=6 m=37 s=57
